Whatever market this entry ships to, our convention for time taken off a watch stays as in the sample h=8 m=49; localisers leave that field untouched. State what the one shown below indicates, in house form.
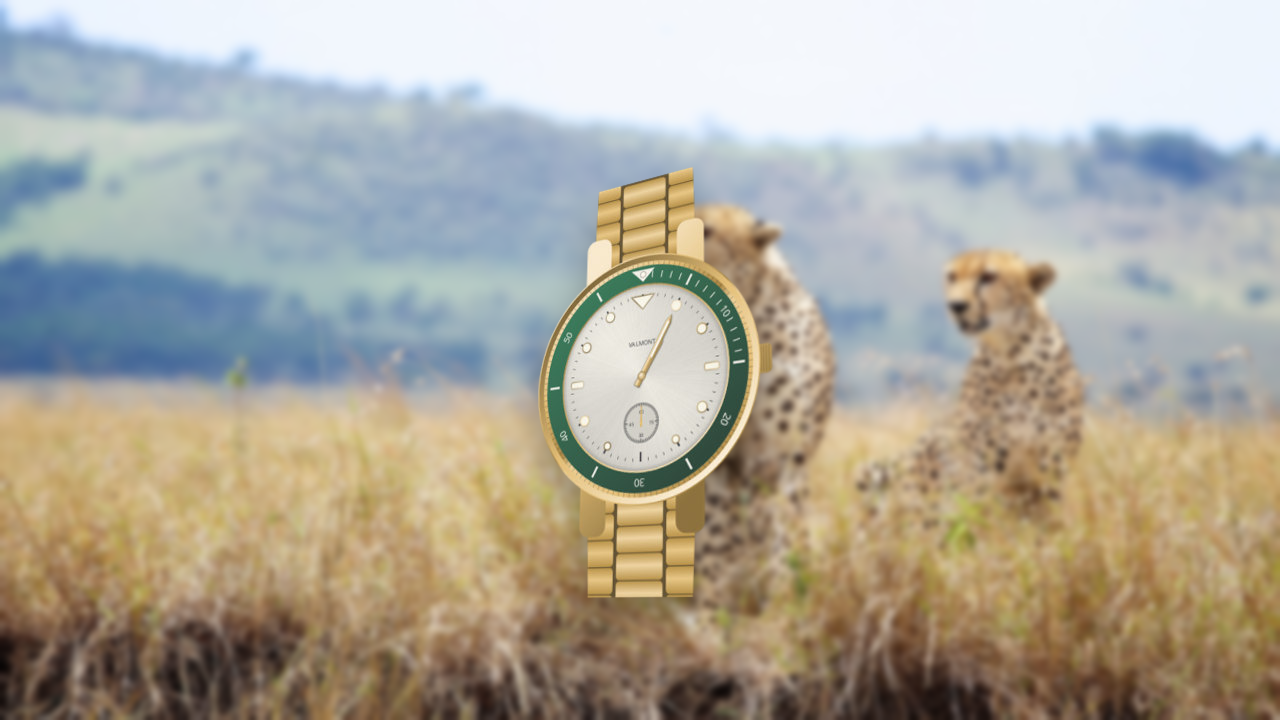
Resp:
h=1 m=5
